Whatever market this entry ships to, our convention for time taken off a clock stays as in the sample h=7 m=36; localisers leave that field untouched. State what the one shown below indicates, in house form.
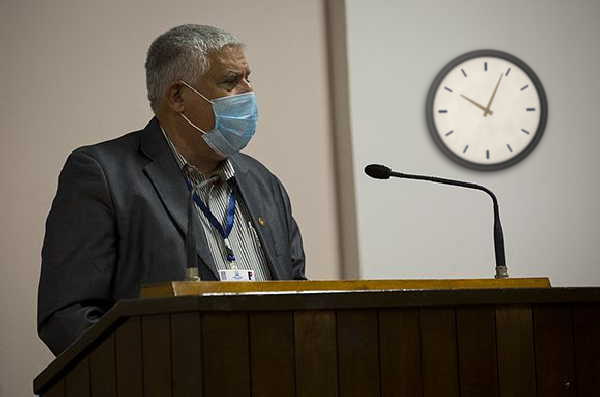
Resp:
h=10 m=4
